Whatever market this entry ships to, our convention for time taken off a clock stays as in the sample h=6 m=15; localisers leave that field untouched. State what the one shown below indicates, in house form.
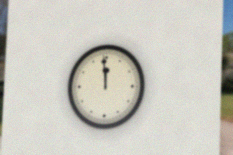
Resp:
h=11 m=59
